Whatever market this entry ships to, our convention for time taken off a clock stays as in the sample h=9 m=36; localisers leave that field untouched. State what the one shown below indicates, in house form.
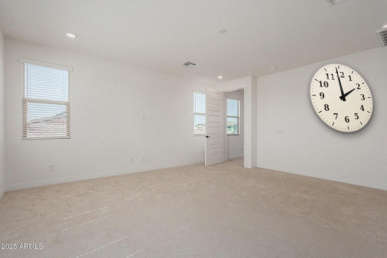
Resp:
h=1 m=59
